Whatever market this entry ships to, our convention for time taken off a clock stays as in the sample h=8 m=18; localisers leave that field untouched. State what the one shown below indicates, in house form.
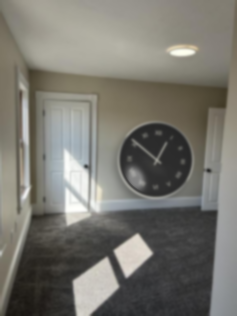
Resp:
h=12 m=51
